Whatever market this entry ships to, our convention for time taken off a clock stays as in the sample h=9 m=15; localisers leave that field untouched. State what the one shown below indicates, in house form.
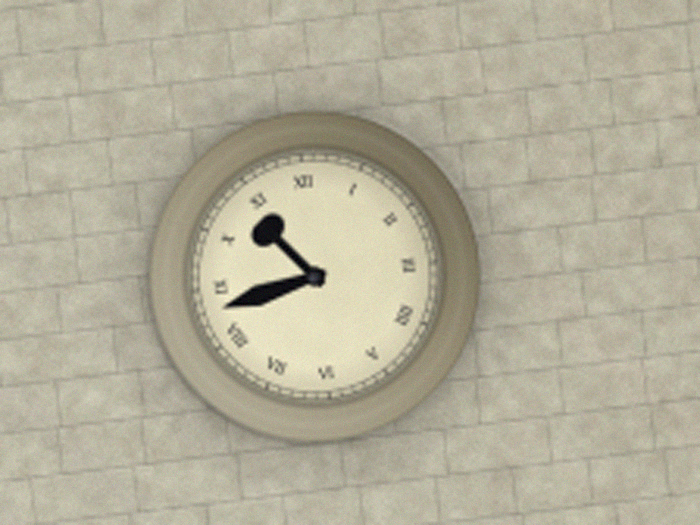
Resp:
h=10 m=43
